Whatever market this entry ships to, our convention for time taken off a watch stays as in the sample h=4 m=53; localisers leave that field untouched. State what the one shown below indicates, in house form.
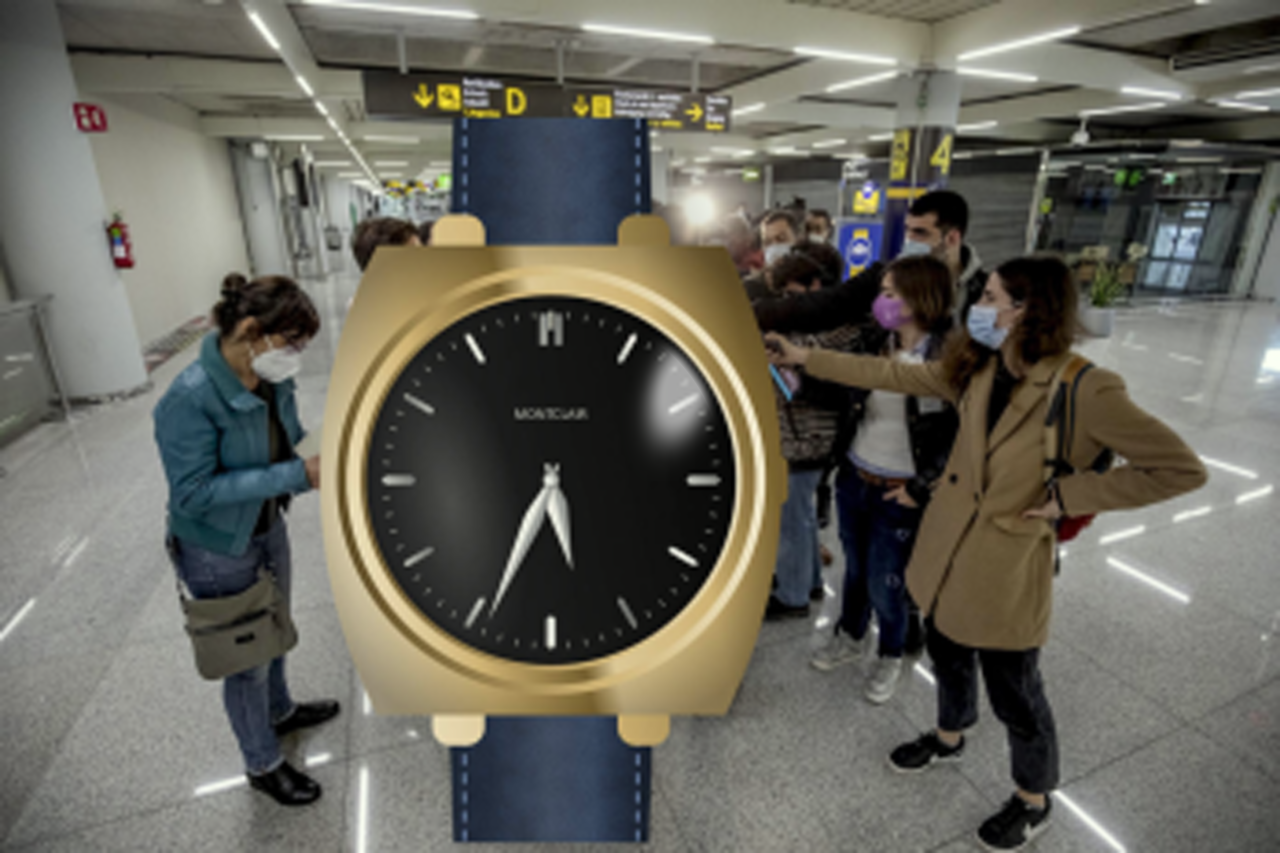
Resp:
h=5 m=34
